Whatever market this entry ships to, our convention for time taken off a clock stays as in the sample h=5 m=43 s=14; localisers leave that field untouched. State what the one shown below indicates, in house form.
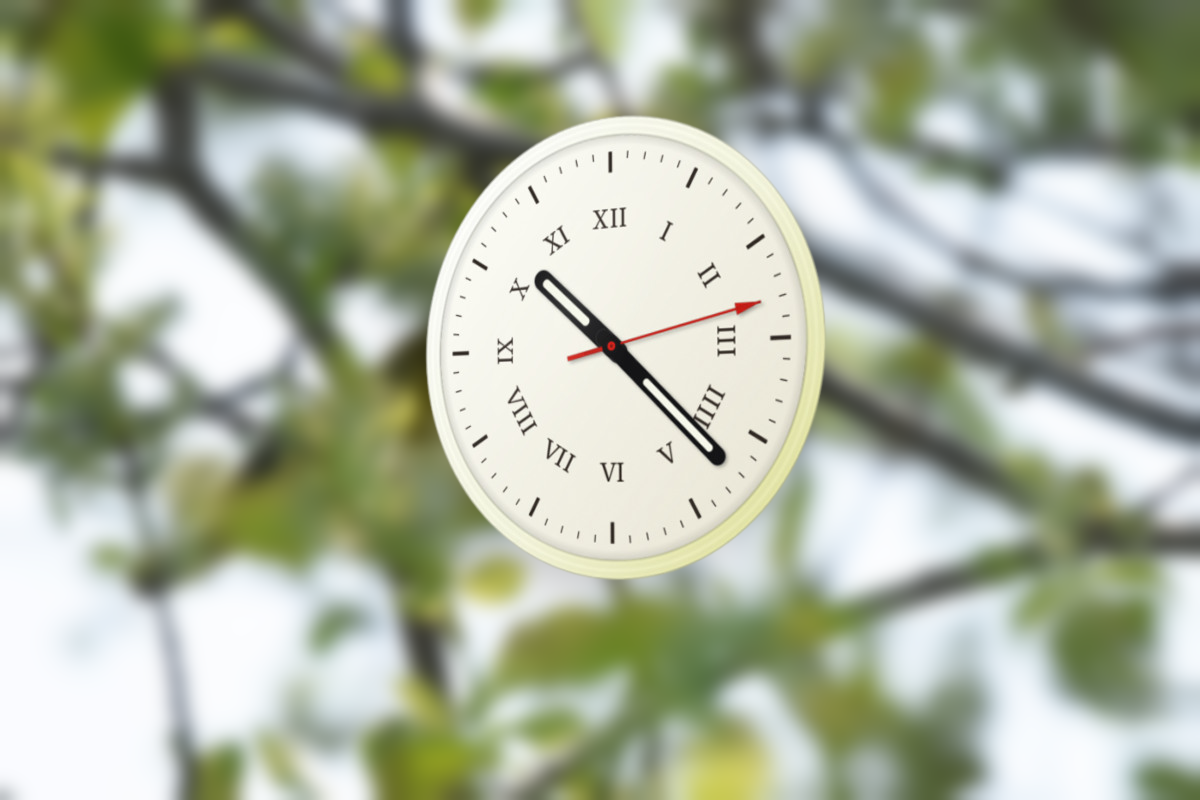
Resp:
h=10 m=22 s=13
